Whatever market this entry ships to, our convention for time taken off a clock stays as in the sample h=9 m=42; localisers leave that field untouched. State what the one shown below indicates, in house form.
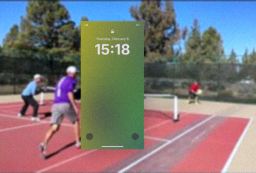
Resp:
h=15 m=18
